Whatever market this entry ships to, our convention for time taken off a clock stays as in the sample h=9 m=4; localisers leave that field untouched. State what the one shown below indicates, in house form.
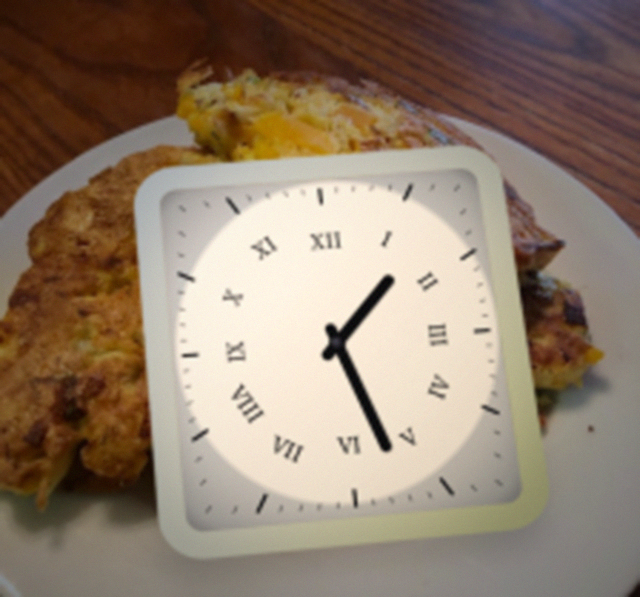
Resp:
h=1 m=27
